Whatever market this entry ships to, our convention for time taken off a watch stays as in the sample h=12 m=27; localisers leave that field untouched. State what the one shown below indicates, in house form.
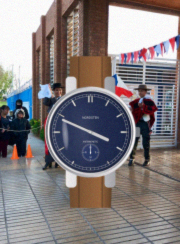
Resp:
h=3 m=49
